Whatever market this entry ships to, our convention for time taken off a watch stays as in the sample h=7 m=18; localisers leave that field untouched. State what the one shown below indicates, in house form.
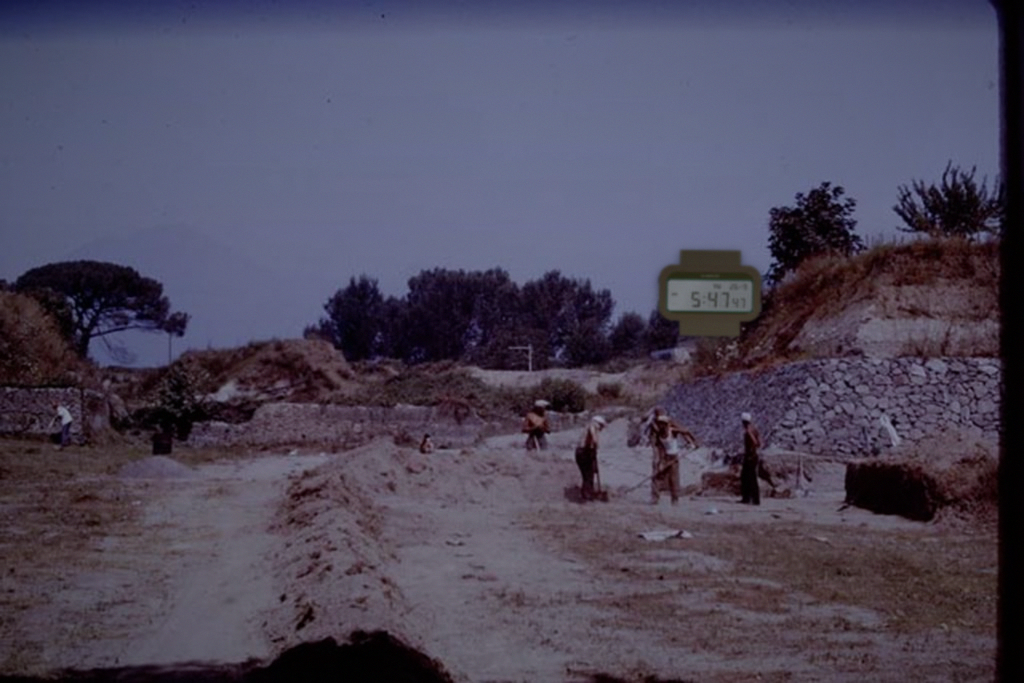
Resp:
h=5 m=47
